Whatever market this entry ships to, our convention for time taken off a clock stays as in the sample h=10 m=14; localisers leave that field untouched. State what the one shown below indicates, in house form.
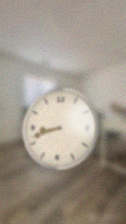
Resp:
h=8 m=42
